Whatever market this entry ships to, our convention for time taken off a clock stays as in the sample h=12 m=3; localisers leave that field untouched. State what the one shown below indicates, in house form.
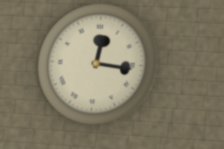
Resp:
h=12 m=16
